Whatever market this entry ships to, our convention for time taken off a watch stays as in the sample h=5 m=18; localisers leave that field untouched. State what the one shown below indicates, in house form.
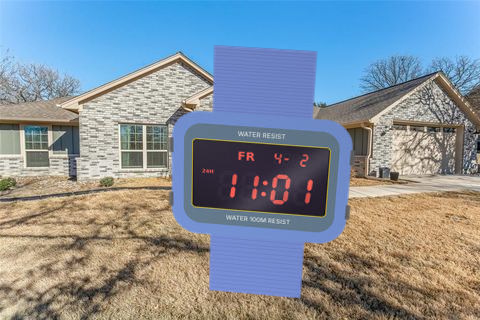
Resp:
h=11 m=1
